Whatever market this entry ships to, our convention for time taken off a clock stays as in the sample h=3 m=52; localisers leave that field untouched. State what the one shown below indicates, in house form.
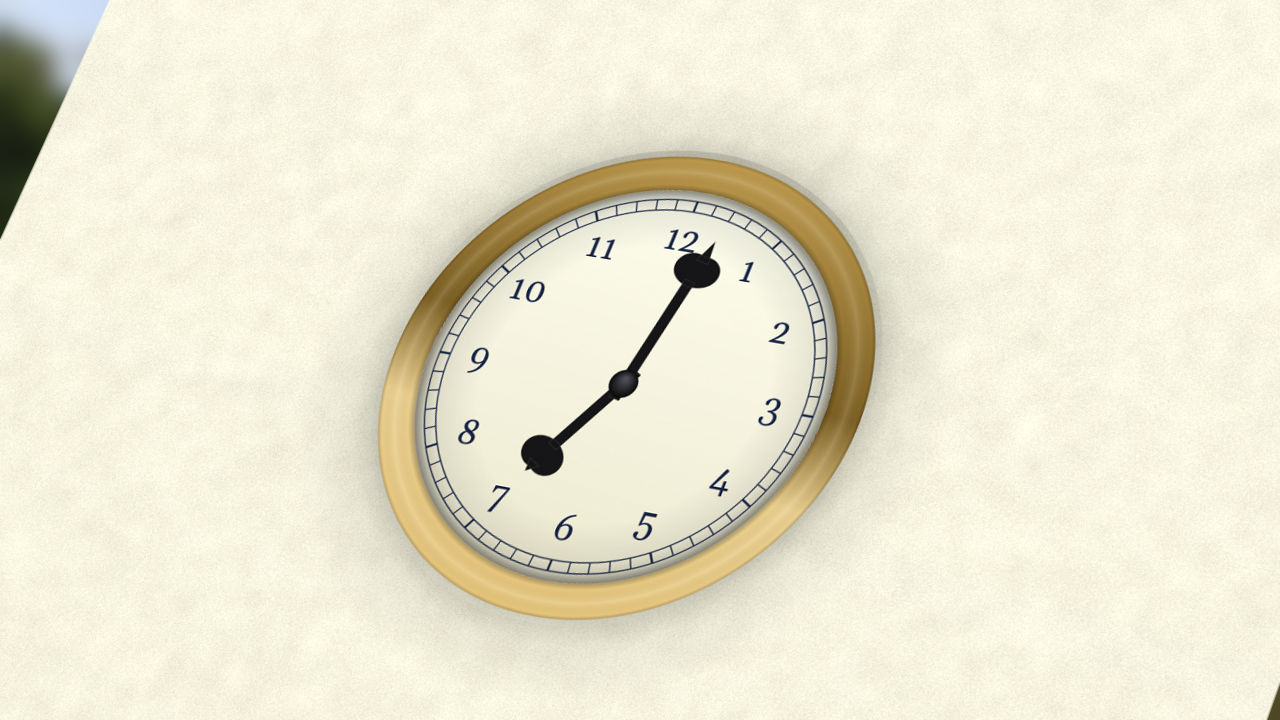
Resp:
h=7 m=2
